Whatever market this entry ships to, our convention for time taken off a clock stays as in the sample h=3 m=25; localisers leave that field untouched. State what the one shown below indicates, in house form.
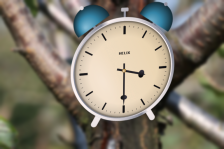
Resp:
h=3 m=30
